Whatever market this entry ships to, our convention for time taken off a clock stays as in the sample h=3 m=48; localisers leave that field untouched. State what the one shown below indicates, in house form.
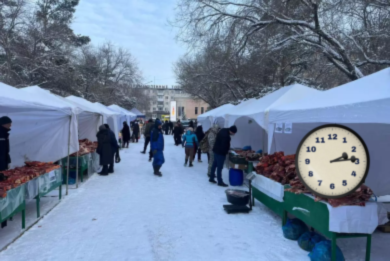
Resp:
h=2 m=14
